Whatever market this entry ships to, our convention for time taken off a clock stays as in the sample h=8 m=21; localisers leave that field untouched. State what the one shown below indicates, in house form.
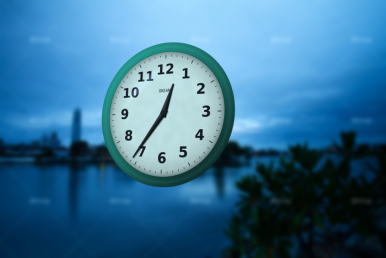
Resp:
h=12 m=36
